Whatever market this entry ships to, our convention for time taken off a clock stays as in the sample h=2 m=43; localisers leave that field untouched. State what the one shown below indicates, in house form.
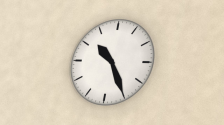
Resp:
h=10 m=25
